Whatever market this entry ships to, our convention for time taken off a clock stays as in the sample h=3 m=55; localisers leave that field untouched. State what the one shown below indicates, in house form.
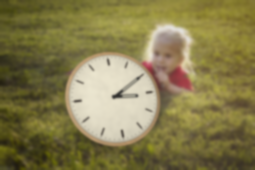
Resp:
h=3 m=10
